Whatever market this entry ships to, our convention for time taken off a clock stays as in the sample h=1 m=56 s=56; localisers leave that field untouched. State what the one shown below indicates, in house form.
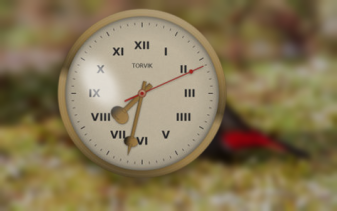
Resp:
h=7 m=32 s=11
